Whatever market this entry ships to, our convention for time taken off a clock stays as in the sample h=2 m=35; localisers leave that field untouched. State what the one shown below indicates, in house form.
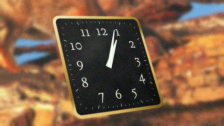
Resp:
h=1 m=4
